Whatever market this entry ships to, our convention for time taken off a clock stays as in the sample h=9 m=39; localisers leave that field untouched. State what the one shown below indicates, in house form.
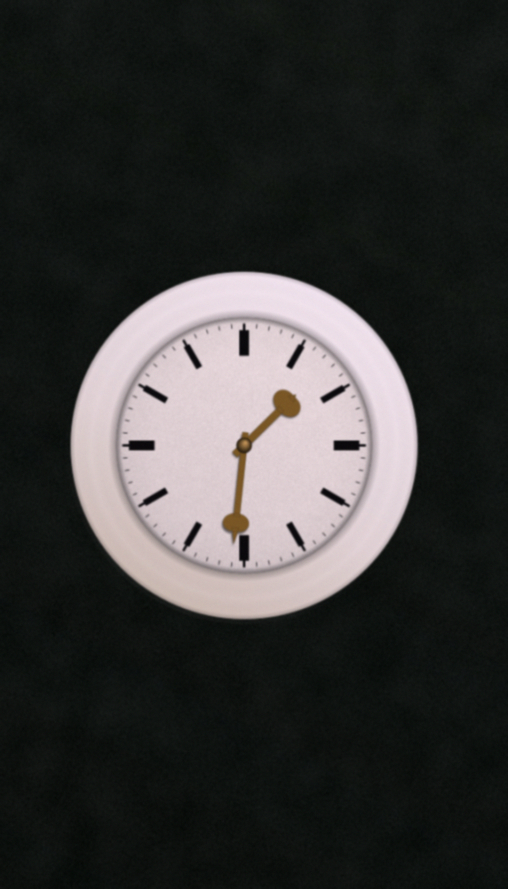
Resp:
h=1 m=31
